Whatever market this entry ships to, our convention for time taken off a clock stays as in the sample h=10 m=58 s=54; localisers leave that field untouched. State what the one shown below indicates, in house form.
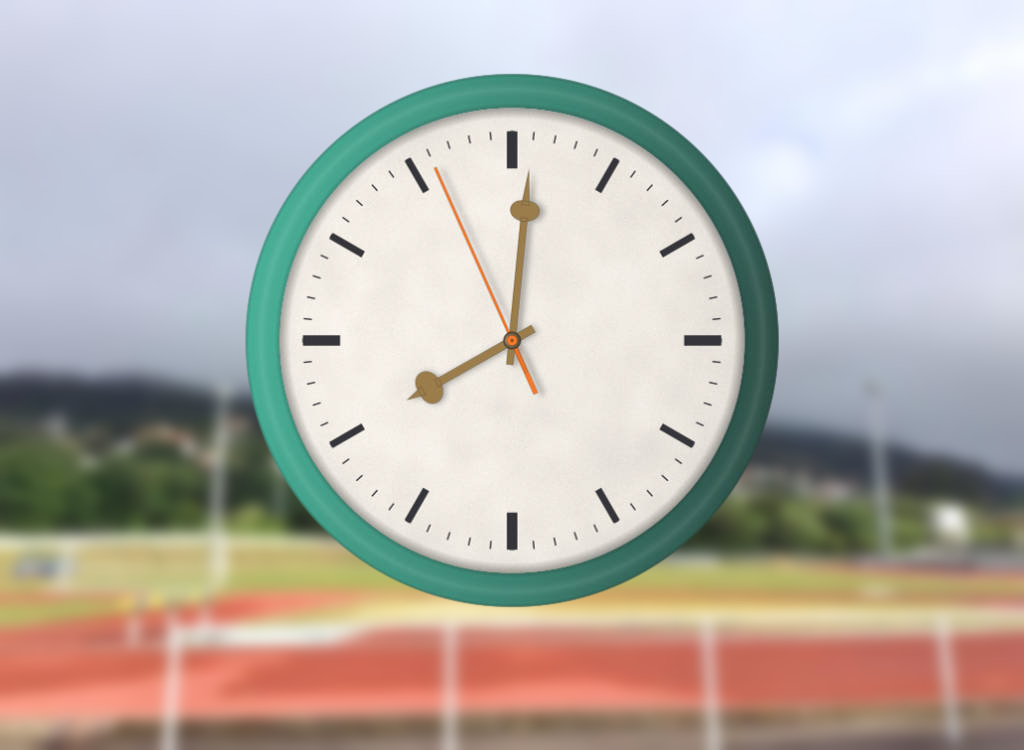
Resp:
h=8 m=0 s=56
